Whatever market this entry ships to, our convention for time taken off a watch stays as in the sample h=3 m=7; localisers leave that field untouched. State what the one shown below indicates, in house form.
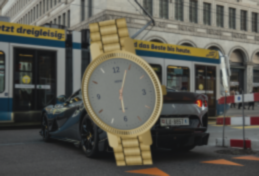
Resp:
h=6 m=4
